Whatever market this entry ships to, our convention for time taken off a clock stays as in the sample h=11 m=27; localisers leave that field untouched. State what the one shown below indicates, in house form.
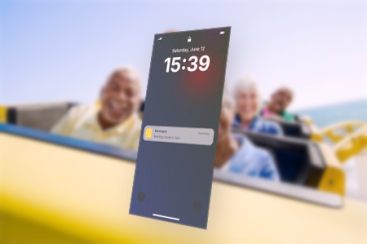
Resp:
h=15 m=39
